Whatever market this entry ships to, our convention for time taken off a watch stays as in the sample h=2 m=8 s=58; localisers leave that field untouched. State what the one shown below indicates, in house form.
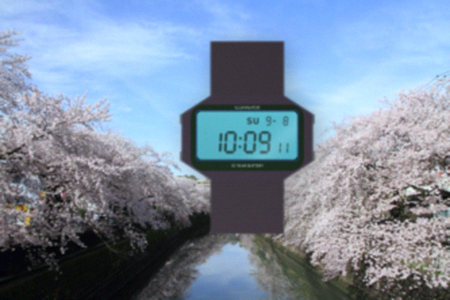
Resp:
h=10 m=9 s=11
